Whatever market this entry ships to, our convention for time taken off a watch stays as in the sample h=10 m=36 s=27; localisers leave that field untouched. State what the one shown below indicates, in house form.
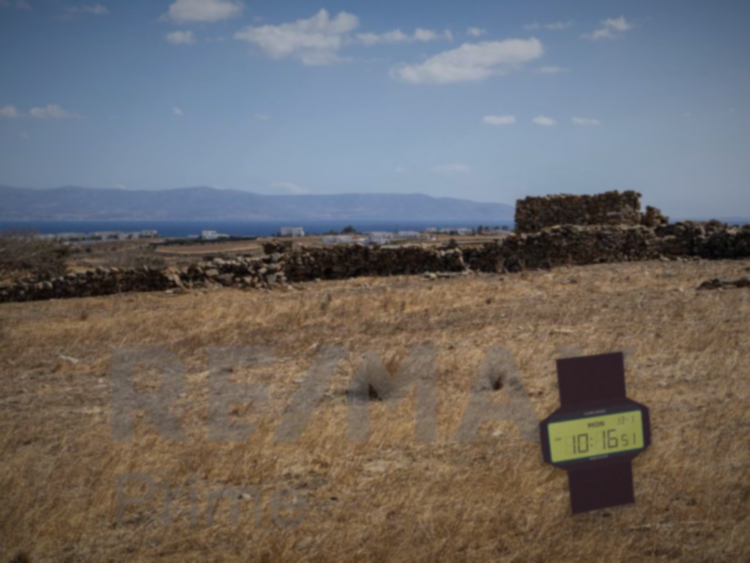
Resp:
h=10 m=16 s=51
